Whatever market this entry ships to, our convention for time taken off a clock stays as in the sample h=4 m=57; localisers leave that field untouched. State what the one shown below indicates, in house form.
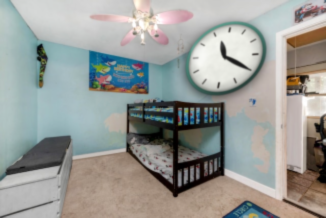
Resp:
h=11 m=20
